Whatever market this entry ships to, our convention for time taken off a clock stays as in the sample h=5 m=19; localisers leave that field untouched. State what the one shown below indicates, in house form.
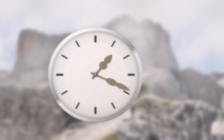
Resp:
h=1 m=19
